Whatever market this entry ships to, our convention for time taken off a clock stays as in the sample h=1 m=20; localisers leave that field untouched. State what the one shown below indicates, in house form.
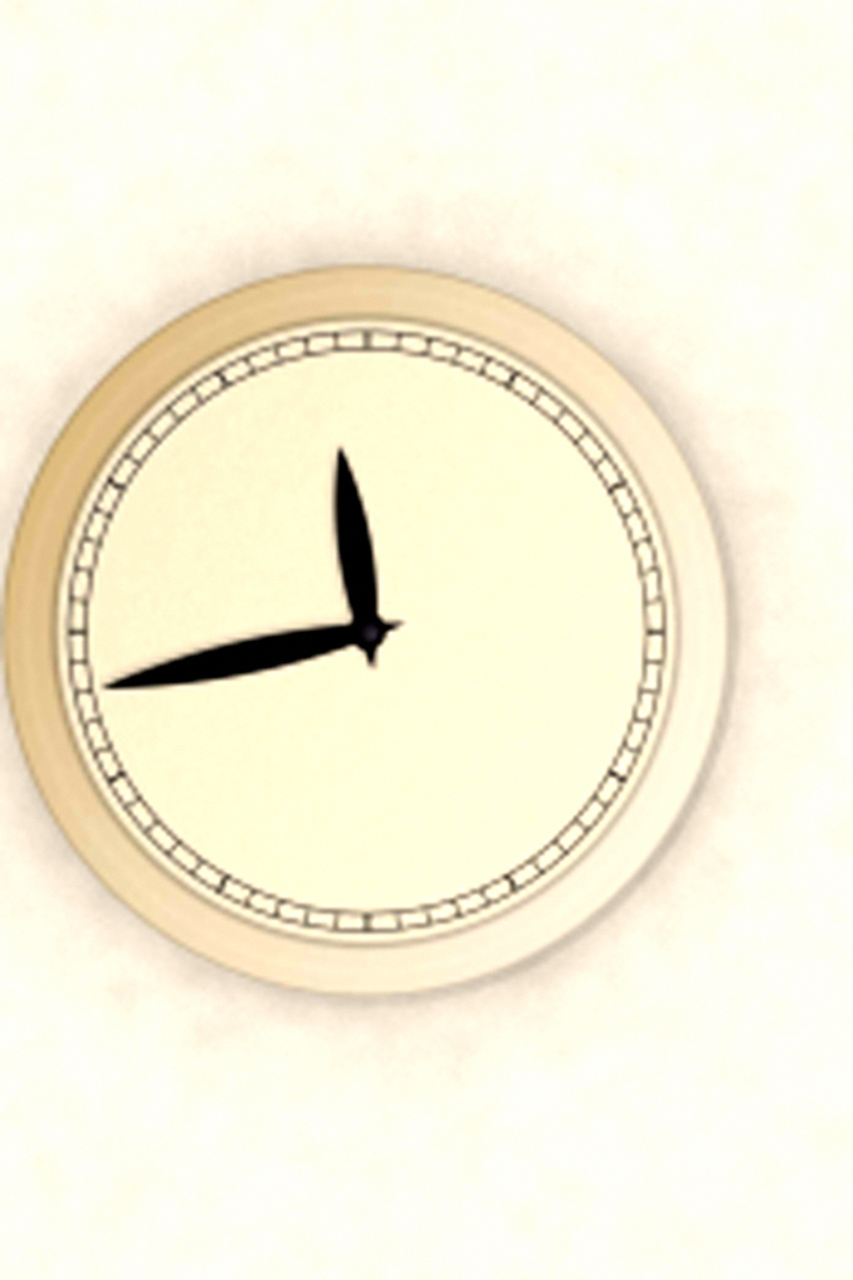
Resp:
h=11 m=43
